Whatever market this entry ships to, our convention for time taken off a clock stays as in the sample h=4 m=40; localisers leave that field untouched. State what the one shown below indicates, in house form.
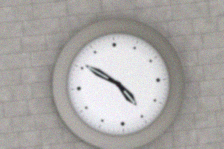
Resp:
h=4 m=51
